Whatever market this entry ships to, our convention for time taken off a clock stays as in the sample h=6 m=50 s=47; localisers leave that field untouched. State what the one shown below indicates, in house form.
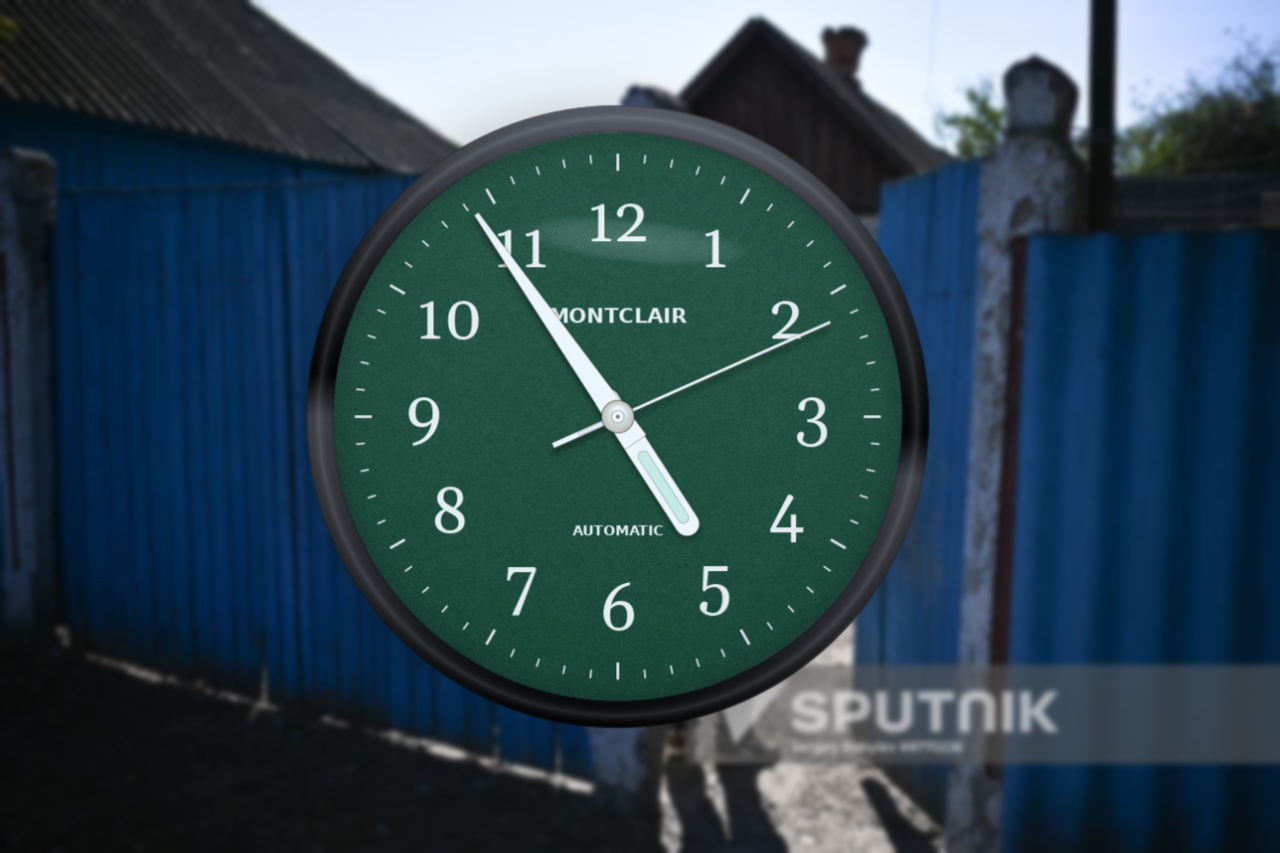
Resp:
h=4 m=54 s=11
